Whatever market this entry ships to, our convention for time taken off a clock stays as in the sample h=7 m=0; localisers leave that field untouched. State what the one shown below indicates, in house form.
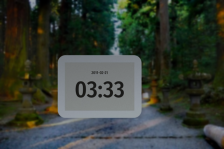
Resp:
h=3 m=33
